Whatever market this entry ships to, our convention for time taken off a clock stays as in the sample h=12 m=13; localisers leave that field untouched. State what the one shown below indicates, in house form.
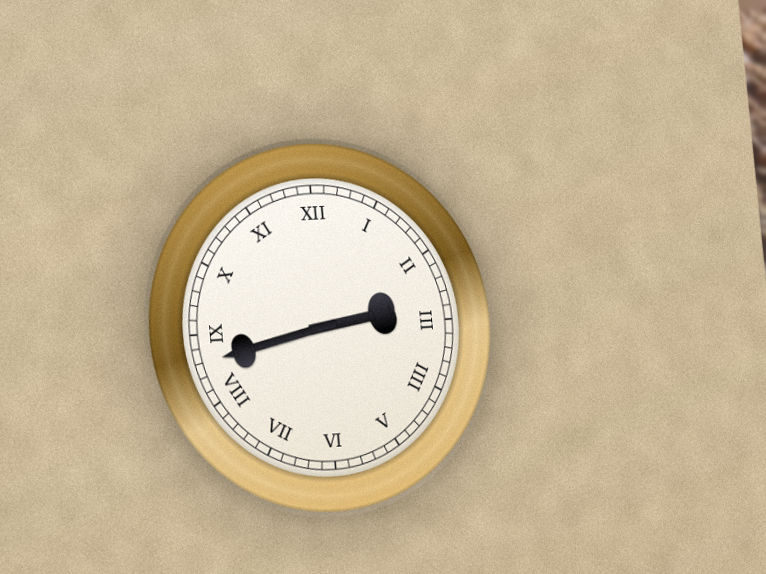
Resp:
h=2 m=43
